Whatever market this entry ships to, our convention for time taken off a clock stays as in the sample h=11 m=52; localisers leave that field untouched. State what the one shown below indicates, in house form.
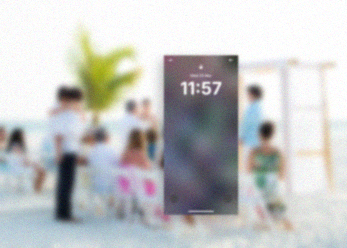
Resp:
h=11 m=57
